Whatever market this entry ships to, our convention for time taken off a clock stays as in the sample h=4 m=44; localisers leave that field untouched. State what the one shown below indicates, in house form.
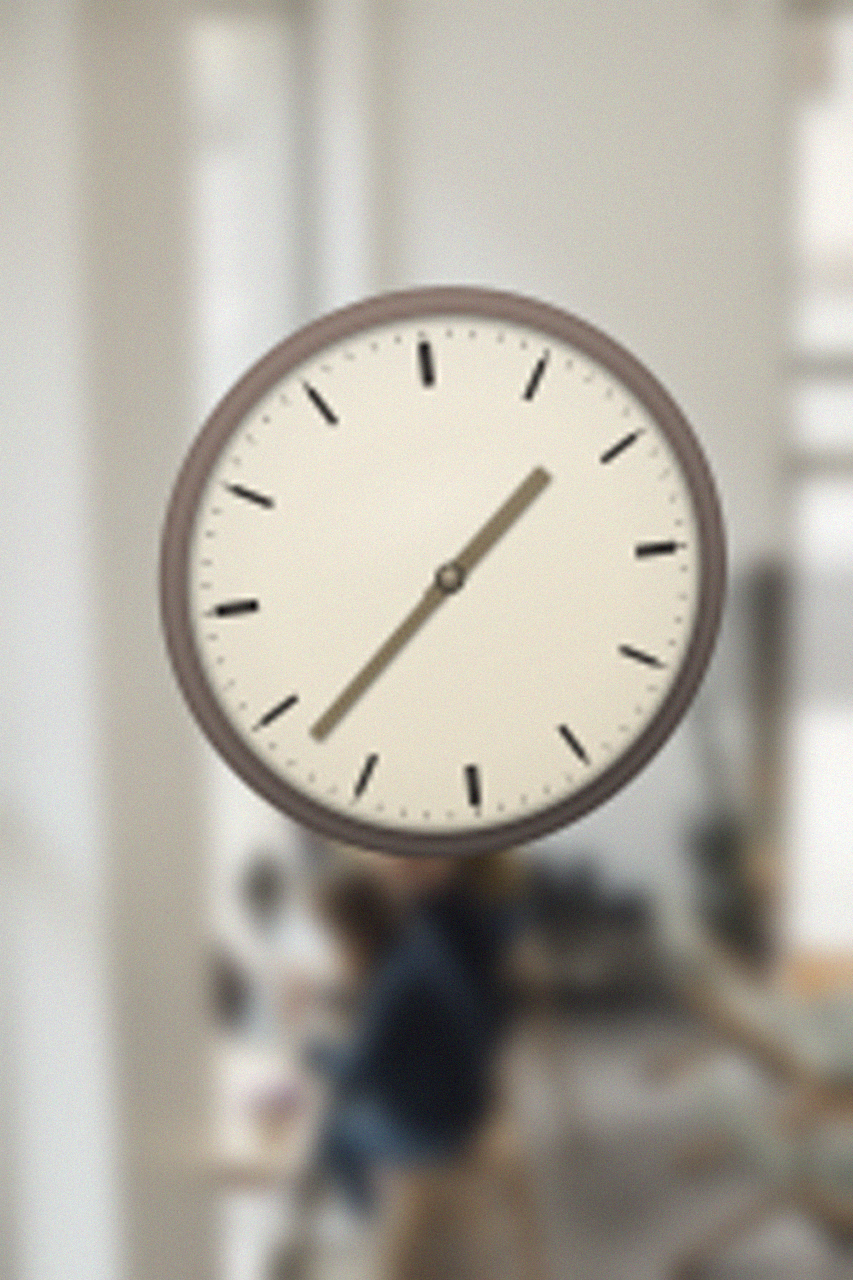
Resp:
h=1 m=38
